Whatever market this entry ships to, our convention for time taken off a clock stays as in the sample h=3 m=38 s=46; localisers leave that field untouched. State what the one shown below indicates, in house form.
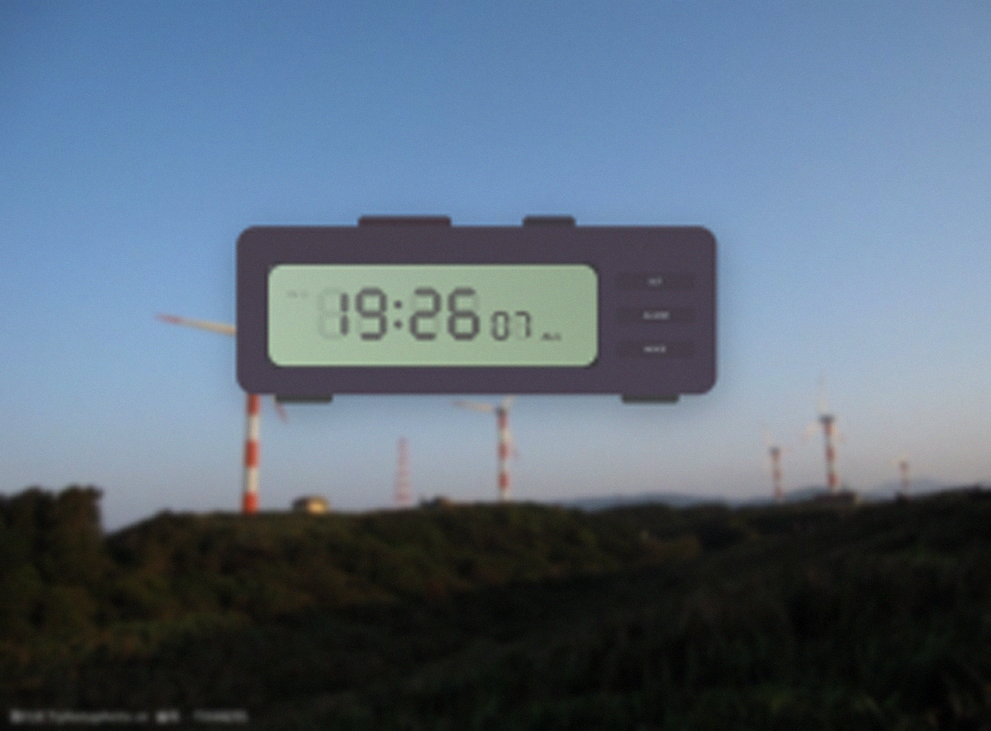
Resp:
h=19 m=26 s=7
